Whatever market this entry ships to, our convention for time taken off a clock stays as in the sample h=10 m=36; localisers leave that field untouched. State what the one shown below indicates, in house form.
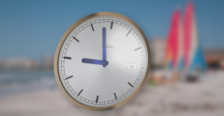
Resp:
h=8 m=58
